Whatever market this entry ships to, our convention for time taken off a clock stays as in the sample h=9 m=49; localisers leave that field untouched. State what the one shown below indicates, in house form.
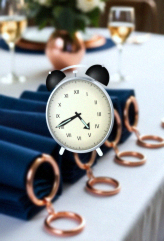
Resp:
h=4 m=41
